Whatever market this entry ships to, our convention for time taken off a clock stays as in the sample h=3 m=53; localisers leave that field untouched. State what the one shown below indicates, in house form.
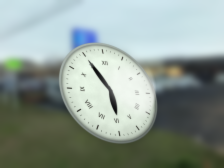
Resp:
h=5 m=55
